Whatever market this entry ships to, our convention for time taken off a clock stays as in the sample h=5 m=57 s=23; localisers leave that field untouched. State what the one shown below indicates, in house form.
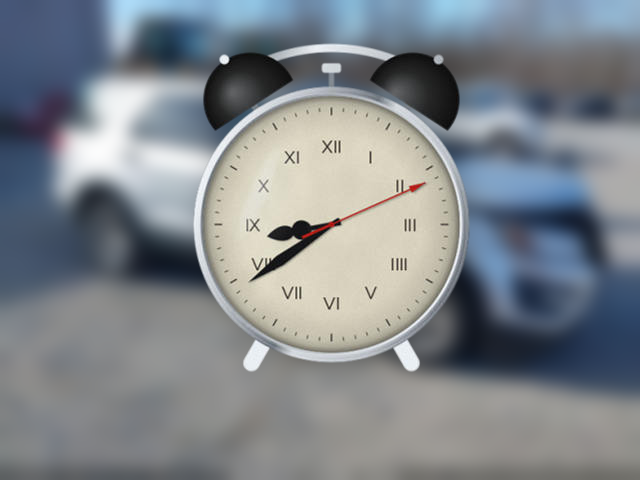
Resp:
h=8 m=39 s=11
